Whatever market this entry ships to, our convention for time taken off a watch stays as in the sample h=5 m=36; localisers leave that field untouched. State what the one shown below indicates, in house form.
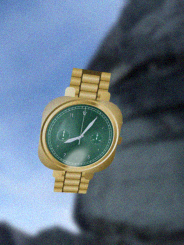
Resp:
h=8 m=5
